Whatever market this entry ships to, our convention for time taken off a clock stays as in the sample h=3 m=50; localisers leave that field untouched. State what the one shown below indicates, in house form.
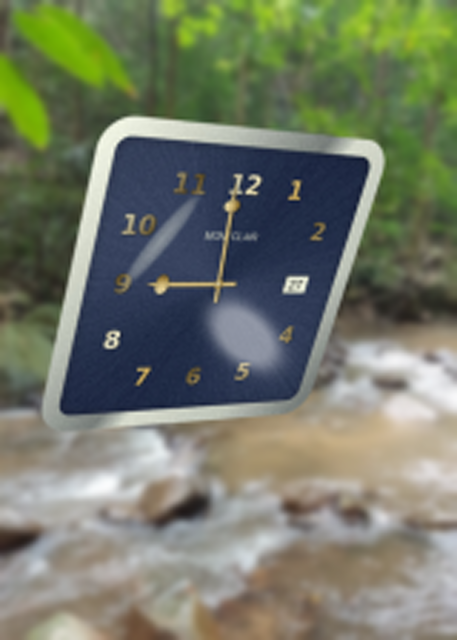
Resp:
h=8 m=59
